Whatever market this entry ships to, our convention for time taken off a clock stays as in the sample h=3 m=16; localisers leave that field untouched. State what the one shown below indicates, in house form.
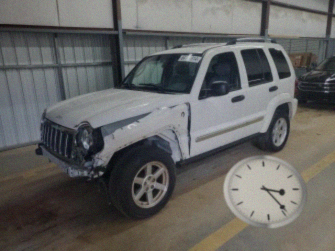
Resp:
h=3 m=24
